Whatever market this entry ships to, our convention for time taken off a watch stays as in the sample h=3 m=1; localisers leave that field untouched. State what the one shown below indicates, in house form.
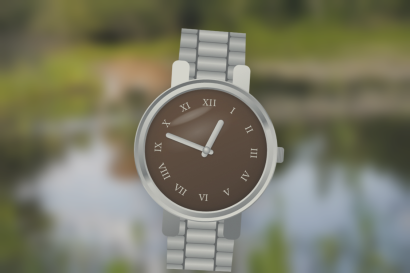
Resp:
h=12 m=48
